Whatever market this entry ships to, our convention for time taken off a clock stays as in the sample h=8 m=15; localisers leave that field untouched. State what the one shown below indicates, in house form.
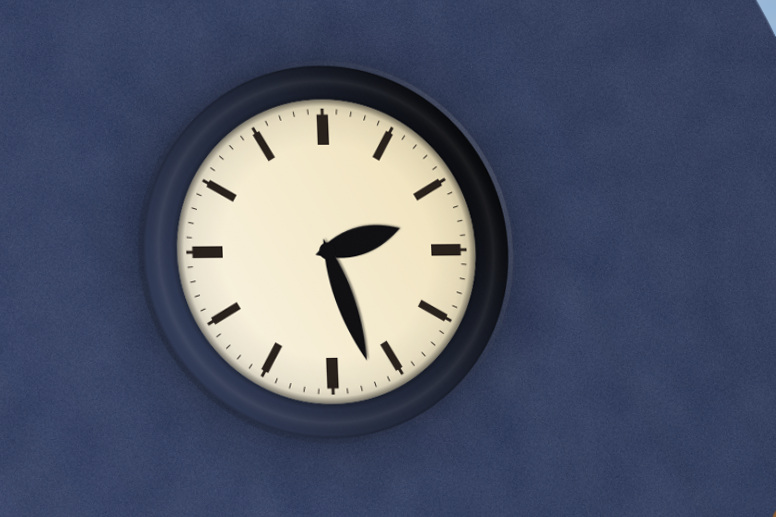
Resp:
h=2 m=27
